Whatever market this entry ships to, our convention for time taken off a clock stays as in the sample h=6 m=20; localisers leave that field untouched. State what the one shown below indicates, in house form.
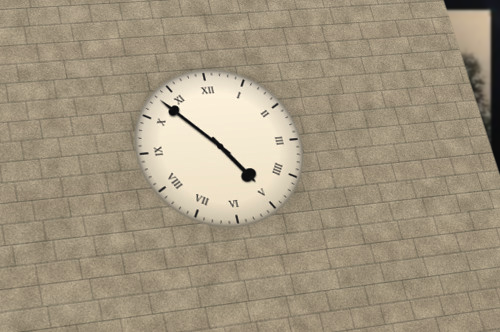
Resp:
h=4 m=53
